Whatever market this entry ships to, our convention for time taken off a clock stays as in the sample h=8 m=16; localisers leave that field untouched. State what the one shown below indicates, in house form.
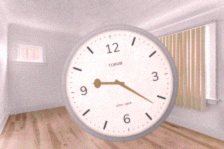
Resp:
h=9 m=22
